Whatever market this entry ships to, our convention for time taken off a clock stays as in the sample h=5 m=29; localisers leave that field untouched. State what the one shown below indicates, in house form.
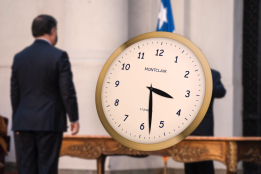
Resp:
h=3 m=28
